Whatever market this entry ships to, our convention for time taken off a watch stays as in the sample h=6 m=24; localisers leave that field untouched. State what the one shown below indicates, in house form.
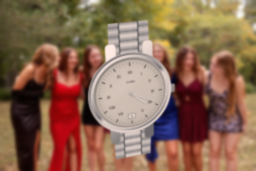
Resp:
h=4 m=19
